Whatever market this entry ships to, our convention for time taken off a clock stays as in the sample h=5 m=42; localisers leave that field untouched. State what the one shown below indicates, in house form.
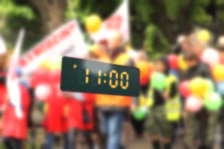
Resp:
h=11 m=0
